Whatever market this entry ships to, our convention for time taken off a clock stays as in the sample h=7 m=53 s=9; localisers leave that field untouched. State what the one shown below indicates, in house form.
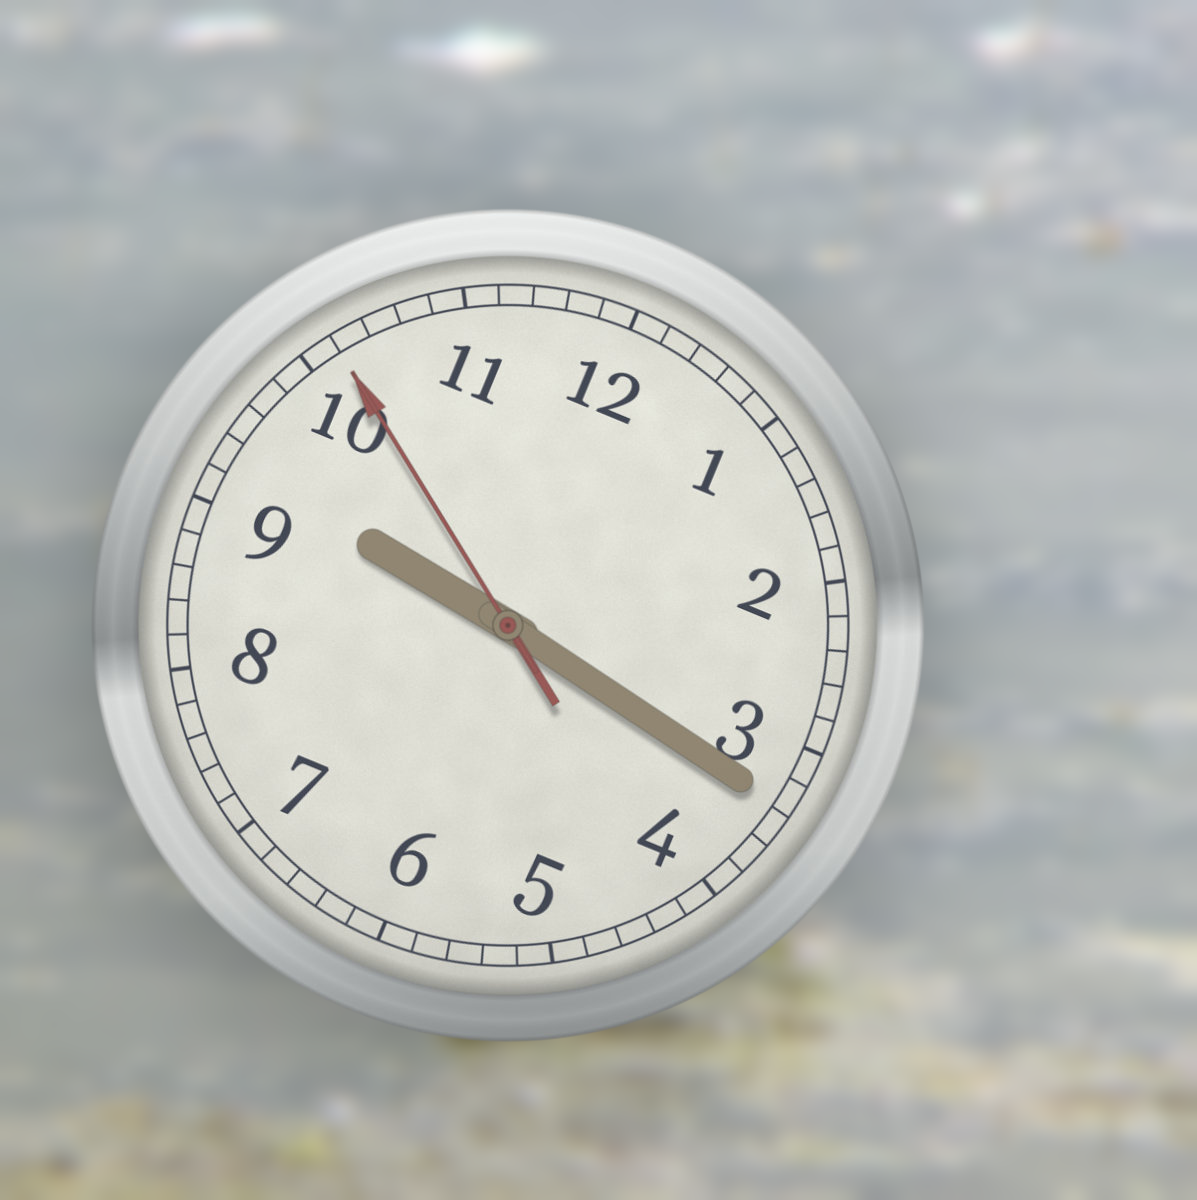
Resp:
h=9 m=16 s=51
